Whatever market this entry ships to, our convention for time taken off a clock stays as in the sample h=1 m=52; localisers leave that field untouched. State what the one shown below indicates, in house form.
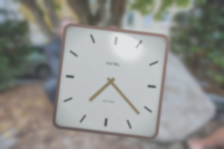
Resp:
h=7 m=22
